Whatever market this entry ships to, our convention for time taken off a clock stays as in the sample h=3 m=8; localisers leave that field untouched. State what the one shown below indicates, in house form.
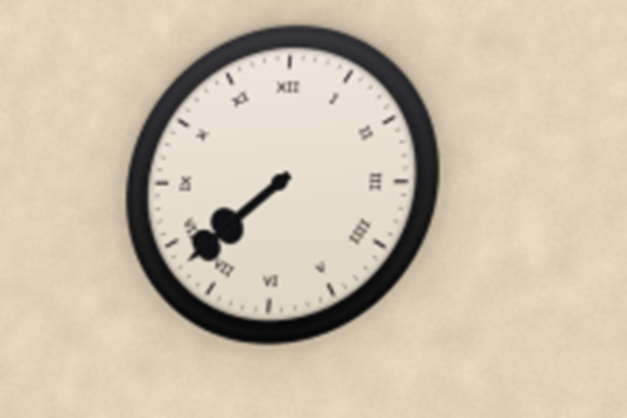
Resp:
h=7 m=38
